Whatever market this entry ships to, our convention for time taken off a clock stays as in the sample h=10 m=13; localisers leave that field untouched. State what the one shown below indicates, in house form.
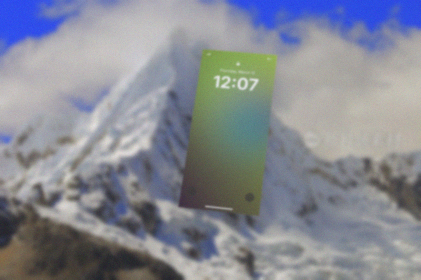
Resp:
h=12 m=7
